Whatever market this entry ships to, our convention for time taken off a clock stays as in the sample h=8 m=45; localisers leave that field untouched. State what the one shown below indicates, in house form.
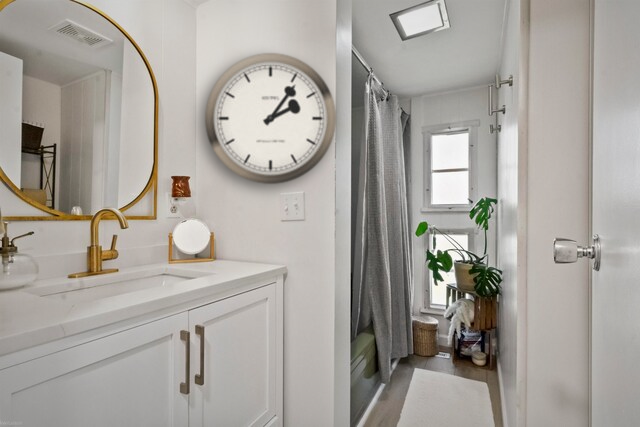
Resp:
h=2 m=6
